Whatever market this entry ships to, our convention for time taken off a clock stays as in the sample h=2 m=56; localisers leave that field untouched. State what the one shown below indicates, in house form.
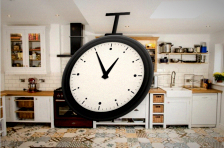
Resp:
h=12 m=55
